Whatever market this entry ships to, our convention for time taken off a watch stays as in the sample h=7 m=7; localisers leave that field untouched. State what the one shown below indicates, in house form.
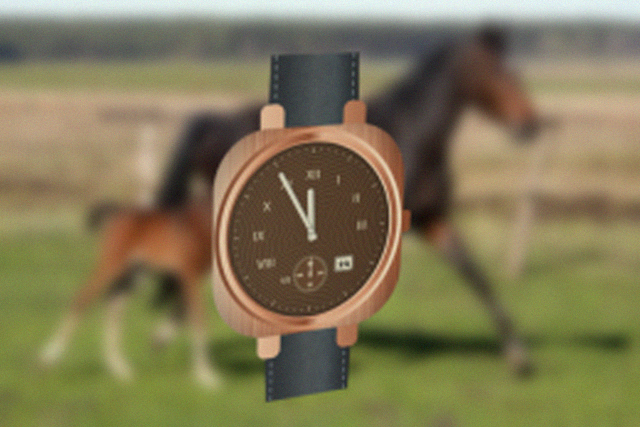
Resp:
h=11 m=55
